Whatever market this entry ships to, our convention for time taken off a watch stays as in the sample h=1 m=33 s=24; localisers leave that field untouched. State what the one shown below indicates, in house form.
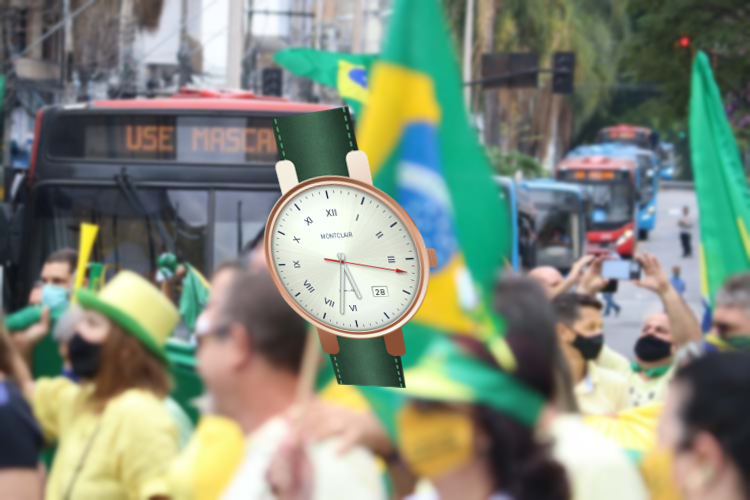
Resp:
h=5 m=32 s=17
